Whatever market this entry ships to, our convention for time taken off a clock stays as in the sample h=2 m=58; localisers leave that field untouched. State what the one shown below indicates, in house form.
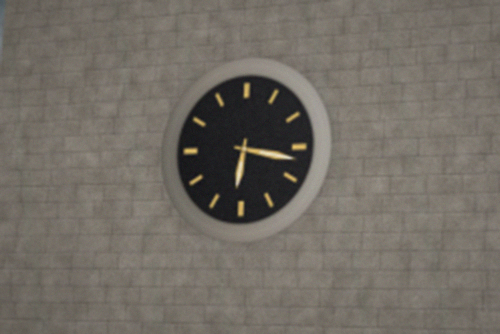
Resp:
h=6 m=17
